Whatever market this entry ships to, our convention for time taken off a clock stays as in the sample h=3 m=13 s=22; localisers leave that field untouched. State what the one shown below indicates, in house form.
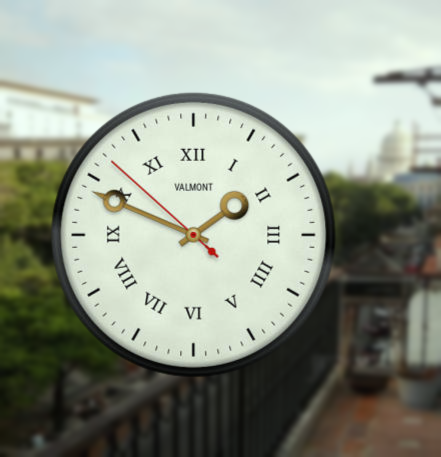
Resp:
h=1 m=48 s=52
